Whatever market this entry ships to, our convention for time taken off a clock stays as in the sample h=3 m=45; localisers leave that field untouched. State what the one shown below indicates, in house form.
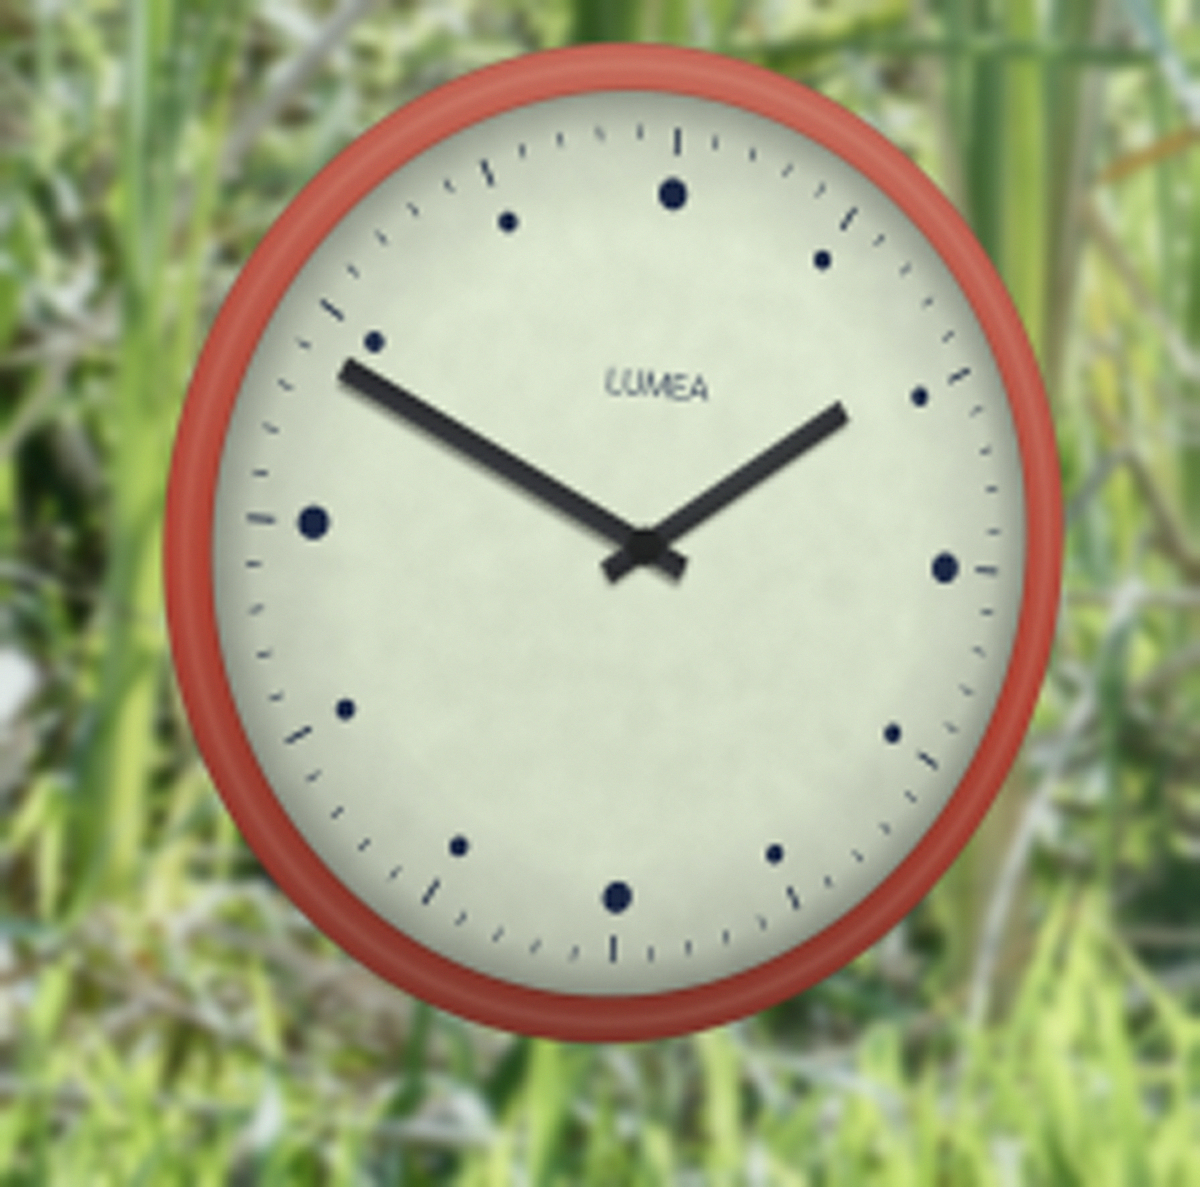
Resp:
h=1 m=49
